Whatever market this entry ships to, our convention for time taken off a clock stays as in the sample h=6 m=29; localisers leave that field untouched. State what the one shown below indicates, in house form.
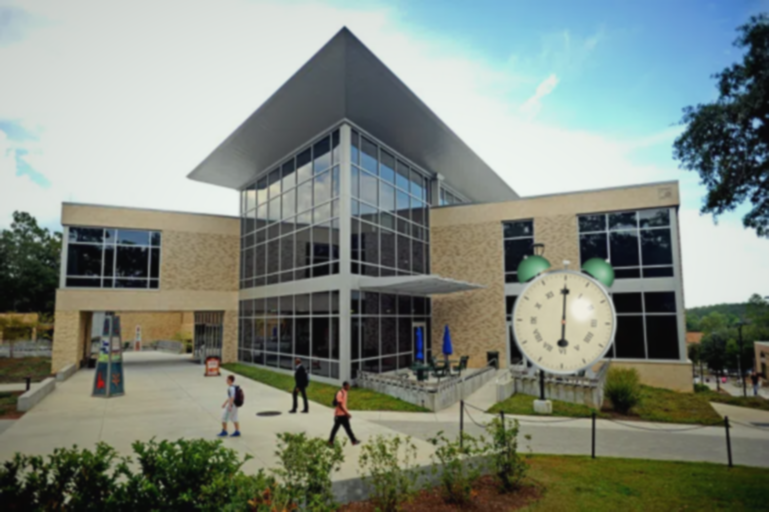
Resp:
h=6 m=0
